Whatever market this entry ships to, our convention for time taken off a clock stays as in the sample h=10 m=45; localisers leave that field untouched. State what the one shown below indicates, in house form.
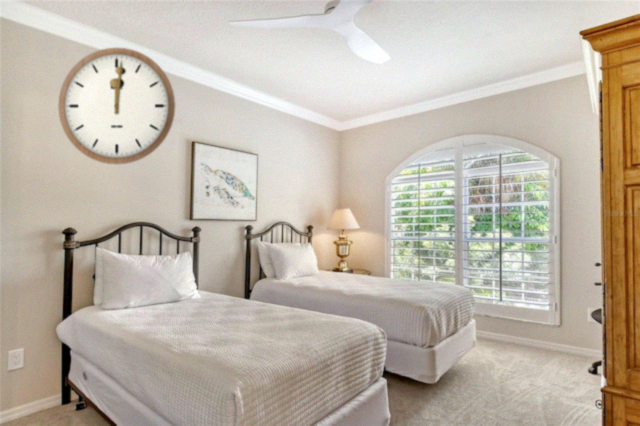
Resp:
h=12 m=1
